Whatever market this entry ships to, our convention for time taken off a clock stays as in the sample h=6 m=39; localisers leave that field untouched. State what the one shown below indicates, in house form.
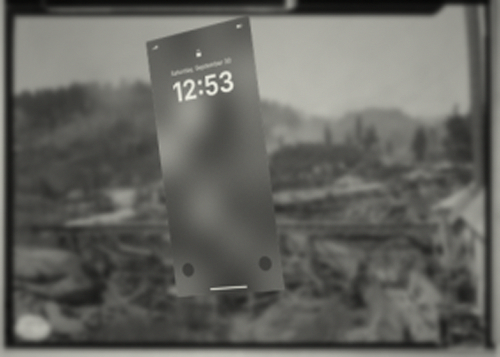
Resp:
h=12 m=53
